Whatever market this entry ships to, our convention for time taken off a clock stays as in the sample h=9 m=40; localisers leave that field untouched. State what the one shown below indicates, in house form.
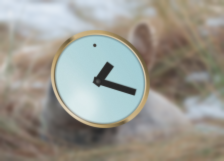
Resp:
h=1 m=18
